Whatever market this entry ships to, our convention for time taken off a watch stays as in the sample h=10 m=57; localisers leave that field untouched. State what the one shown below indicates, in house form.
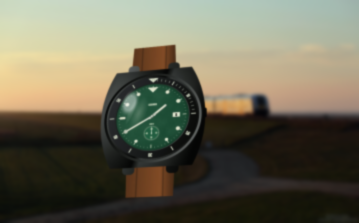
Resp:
h=1 m=40
